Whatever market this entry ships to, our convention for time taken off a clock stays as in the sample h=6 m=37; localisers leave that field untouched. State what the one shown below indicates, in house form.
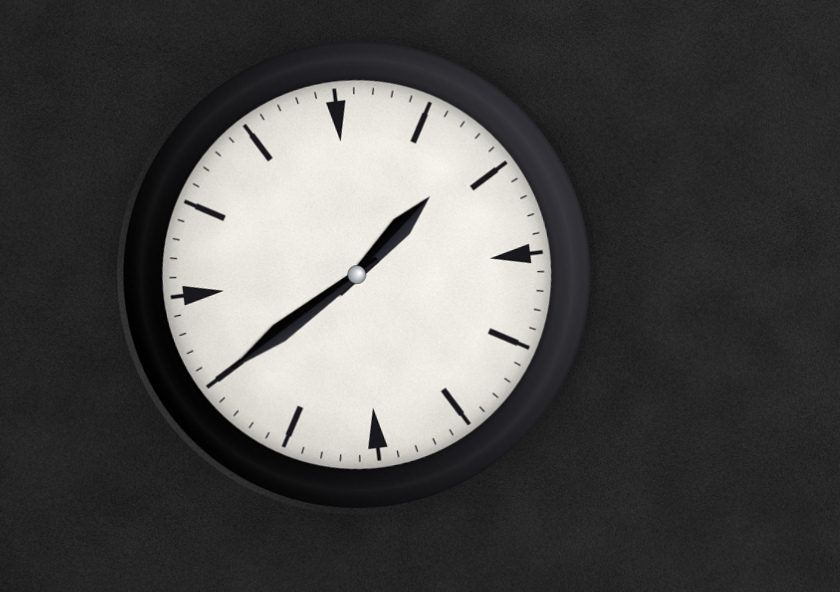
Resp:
h=1 m=40
